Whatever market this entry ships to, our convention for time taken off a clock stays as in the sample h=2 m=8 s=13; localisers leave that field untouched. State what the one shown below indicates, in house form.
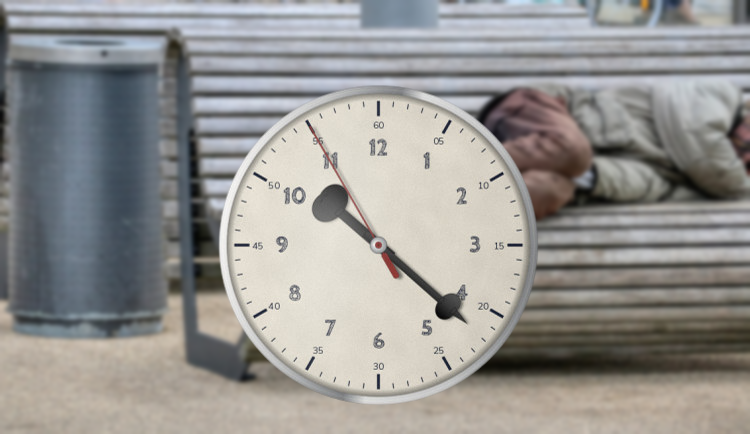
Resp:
h=10 m=21 s=55
